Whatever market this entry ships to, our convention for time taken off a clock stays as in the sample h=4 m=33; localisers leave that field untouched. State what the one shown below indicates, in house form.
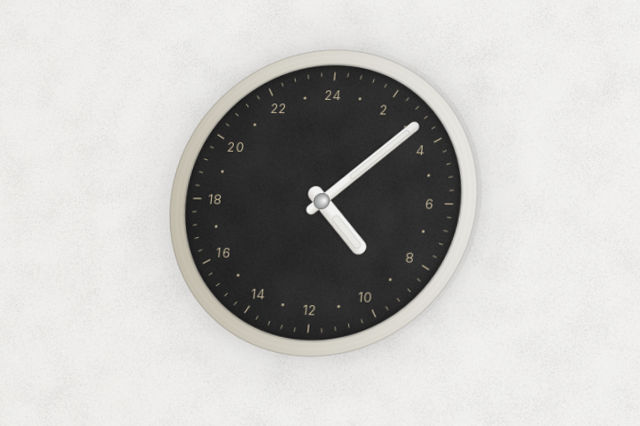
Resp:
h=9 m=8
